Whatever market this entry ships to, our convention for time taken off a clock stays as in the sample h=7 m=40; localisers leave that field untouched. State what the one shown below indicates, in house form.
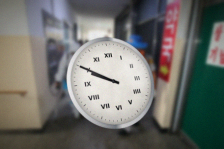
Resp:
h=9 m=50
